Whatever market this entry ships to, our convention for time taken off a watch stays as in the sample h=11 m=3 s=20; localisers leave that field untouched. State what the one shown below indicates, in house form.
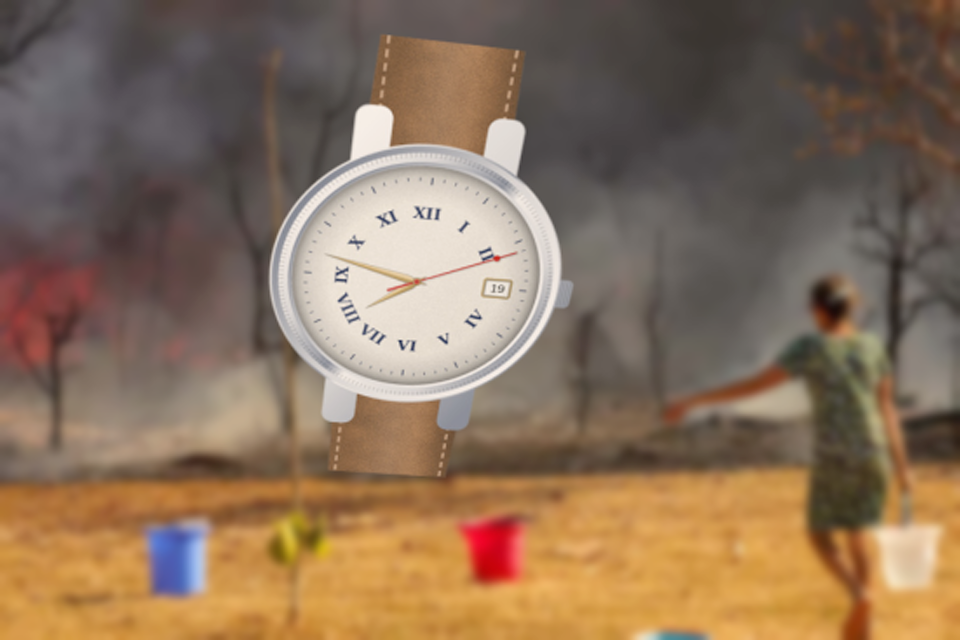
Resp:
h=7 m=47 s=11
